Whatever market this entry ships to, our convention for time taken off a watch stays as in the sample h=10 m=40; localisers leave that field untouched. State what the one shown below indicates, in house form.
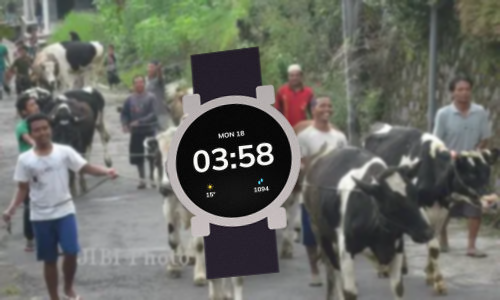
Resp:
h=3 m=58
